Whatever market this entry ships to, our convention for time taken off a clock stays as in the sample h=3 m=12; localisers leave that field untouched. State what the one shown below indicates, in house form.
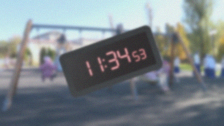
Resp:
h=11 m=34
